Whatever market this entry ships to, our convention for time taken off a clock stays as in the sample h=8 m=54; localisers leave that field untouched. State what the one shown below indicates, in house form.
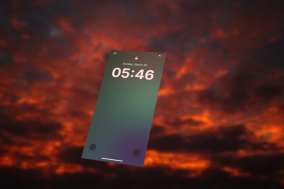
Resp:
h=5 m=46
